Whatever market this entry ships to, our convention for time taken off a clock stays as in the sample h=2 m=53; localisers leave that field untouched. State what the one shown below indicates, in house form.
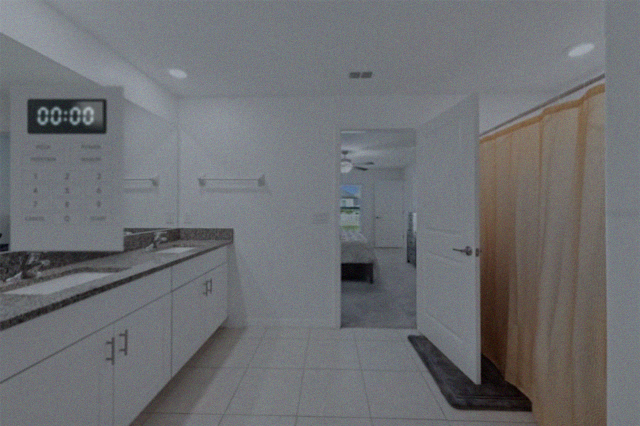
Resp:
h=0 m=0
